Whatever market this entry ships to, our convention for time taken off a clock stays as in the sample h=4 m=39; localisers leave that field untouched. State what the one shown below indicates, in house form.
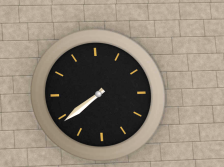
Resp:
h=7 m=39
